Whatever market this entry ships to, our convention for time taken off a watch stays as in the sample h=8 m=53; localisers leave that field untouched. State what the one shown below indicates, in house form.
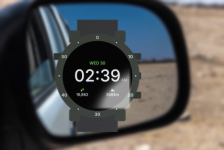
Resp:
h=2 m=39
